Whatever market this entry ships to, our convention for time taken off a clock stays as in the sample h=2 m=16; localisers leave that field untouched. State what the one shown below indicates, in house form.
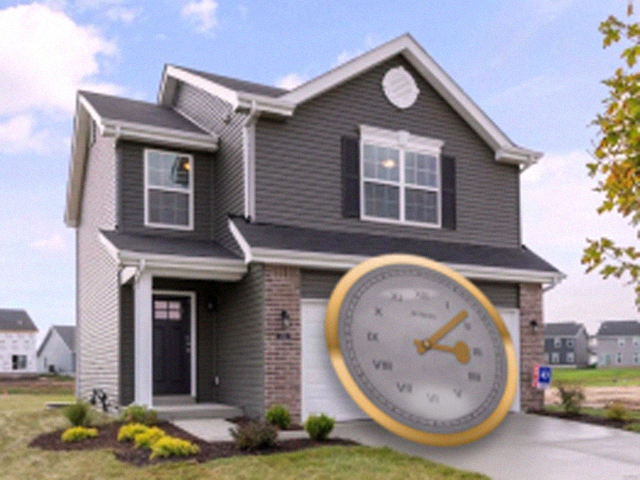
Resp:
h=3 m=8
